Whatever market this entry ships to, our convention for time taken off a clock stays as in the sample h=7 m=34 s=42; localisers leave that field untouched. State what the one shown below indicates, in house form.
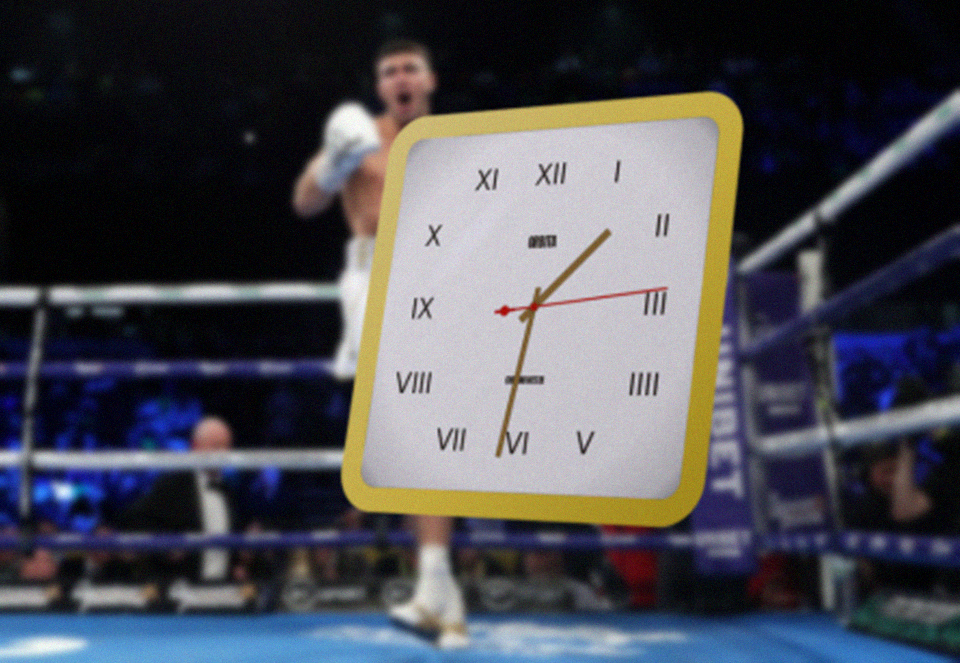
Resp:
h=1 m=31 s=14
